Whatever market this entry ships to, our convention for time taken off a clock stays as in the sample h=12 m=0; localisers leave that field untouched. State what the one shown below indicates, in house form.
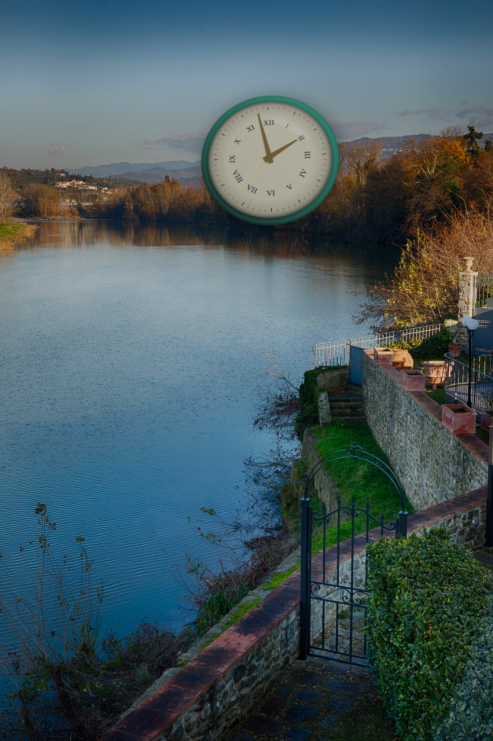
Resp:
h=1 m=58
